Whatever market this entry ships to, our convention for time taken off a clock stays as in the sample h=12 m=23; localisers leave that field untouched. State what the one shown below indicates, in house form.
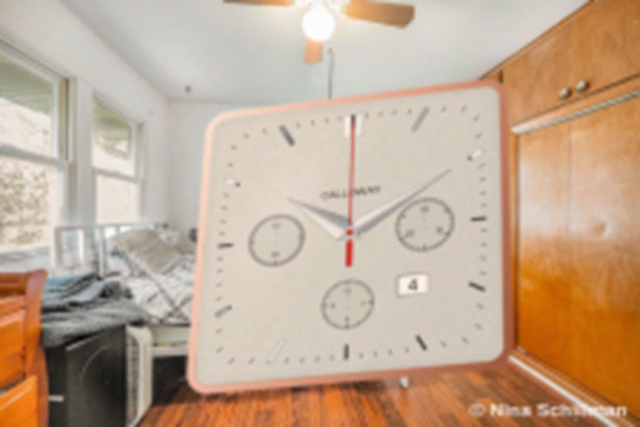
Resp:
h=10 m=10
